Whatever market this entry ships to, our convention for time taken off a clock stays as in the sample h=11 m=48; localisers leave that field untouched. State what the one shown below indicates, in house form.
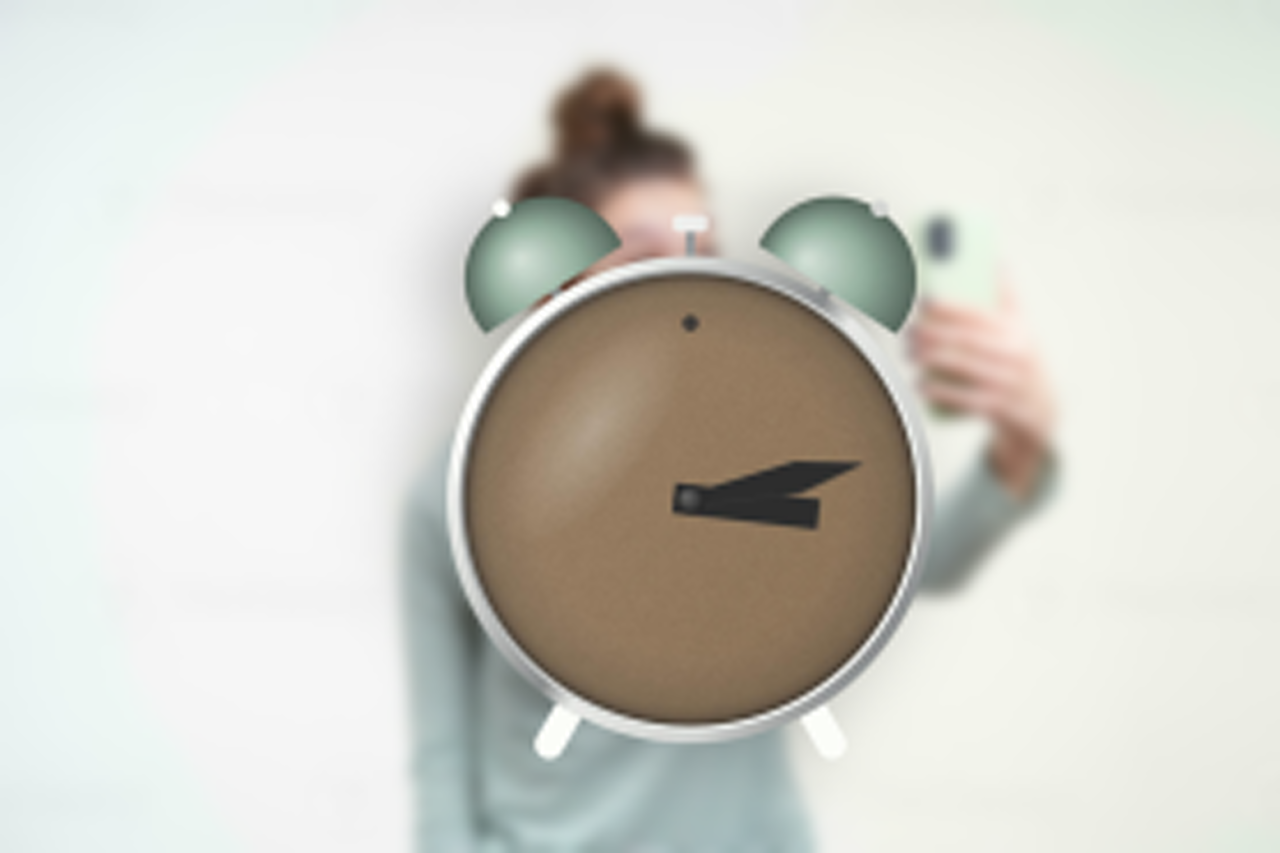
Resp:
h=3 m=13
